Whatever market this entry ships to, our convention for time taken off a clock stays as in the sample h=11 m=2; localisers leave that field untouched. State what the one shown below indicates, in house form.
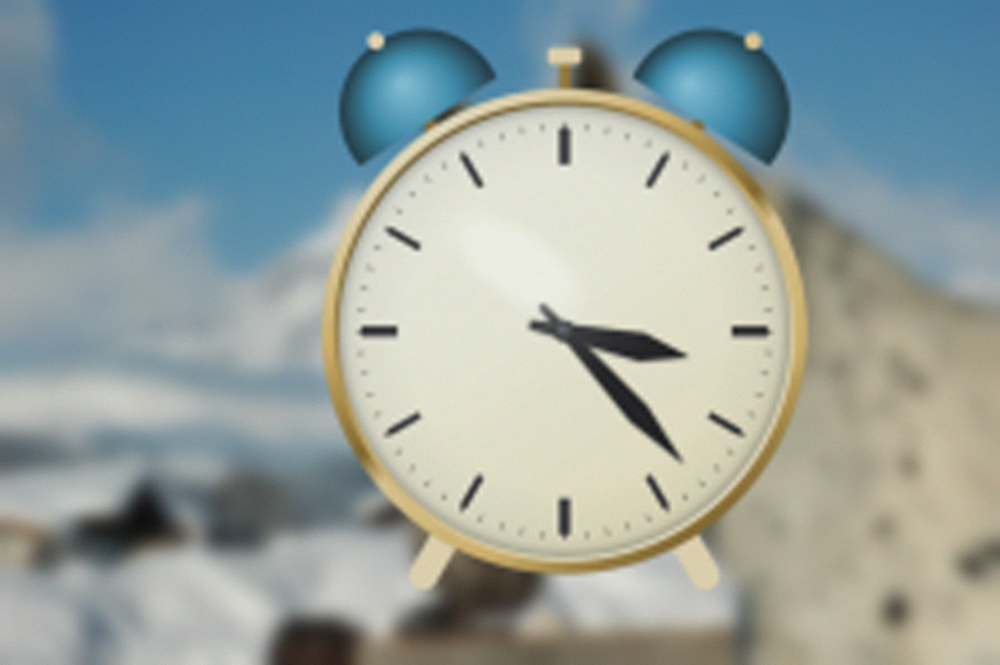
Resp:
h=3 m=23
